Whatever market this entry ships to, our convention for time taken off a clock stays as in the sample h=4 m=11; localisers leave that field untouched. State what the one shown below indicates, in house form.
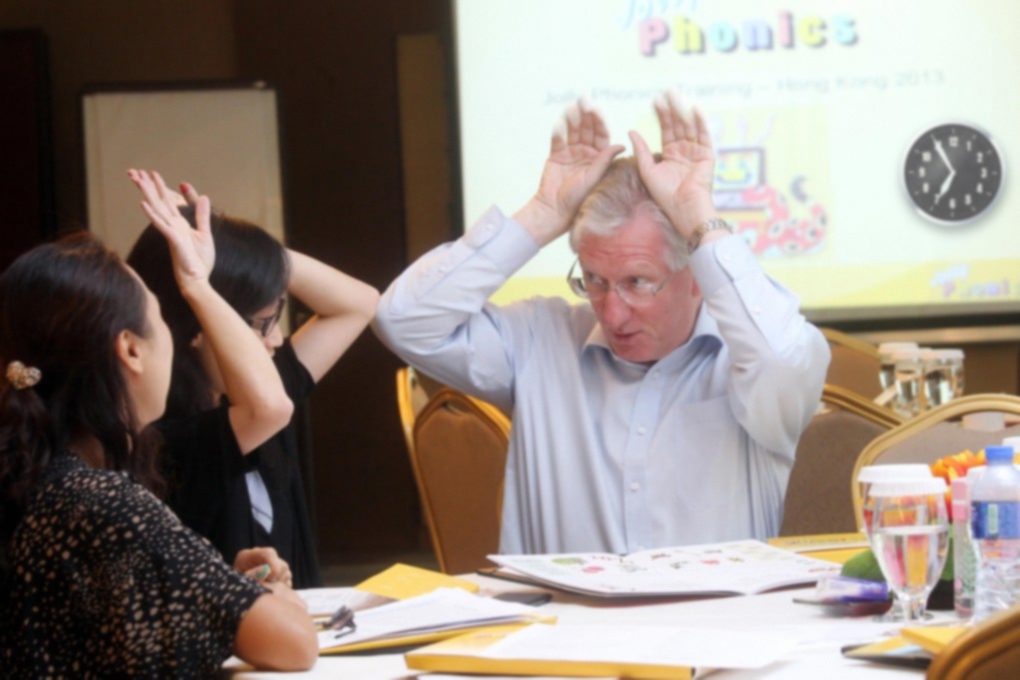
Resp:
h=6 m=55
